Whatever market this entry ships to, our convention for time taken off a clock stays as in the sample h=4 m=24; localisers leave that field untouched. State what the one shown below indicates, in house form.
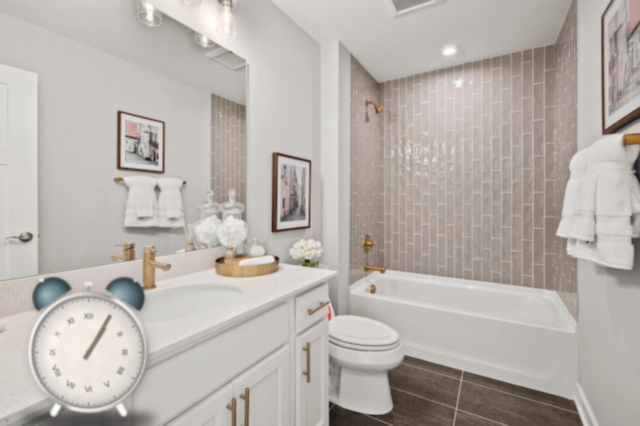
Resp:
h=1 m=5
